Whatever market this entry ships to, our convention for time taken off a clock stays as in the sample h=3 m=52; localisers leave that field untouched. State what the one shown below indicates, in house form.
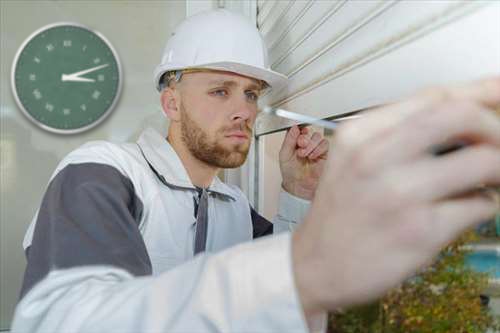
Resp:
h=3 m=12
